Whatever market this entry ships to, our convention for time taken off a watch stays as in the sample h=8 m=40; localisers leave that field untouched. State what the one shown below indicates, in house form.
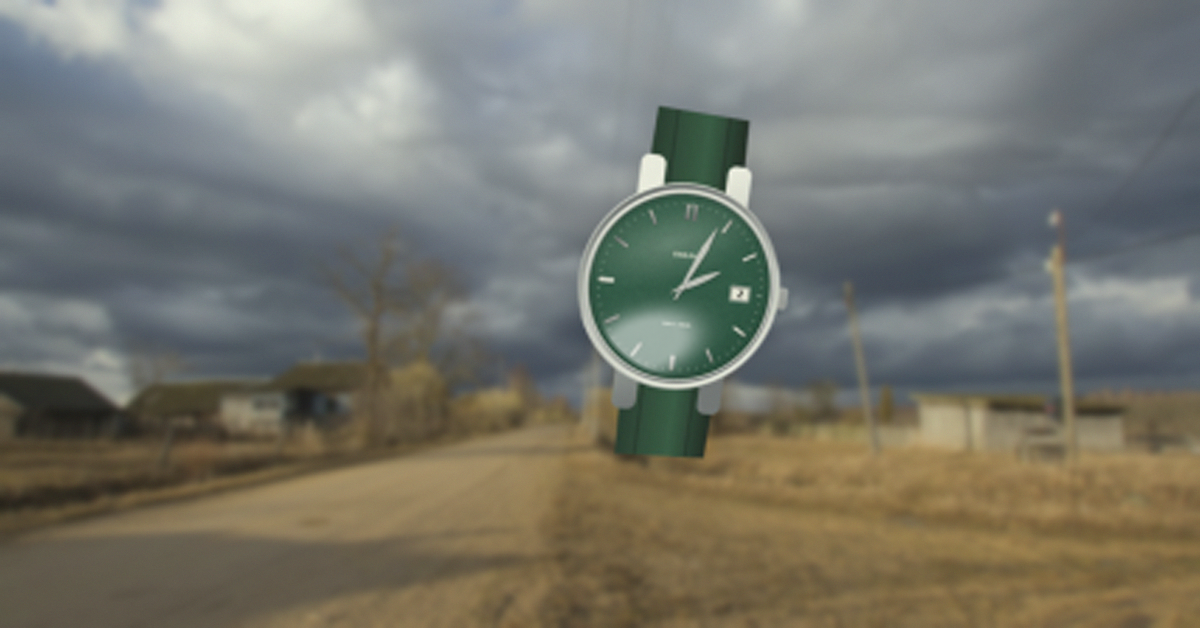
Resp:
h=2 m=4
